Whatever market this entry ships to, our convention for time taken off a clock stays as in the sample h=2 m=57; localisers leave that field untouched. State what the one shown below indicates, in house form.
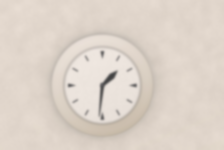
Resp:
h=1 m=31
